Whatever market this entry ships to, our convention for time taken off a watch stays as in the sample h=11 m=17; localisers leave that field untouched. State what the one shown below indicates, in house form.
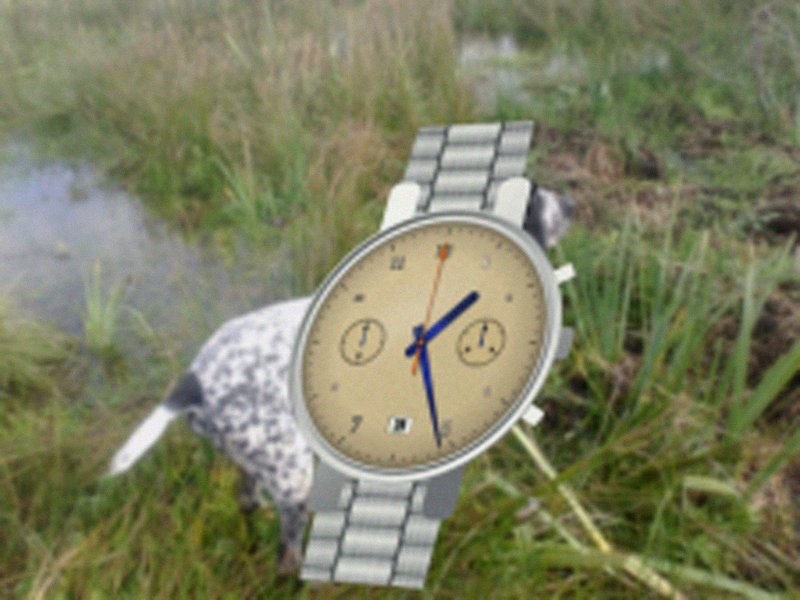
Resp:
h=1 m=26
